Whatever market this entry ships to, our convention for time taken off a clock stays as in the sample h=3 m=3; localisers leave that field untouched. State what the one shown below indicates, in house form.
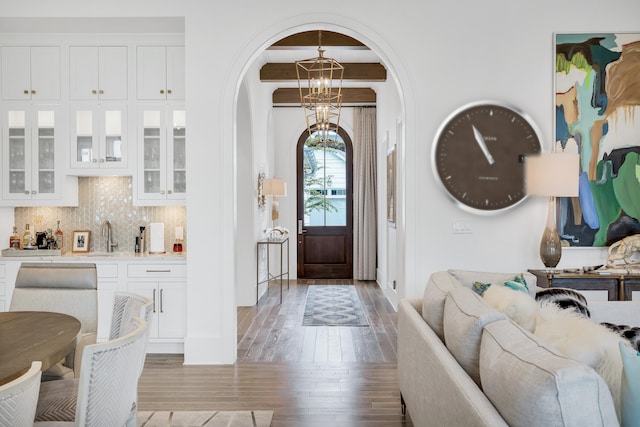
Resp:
h=10 m=55
